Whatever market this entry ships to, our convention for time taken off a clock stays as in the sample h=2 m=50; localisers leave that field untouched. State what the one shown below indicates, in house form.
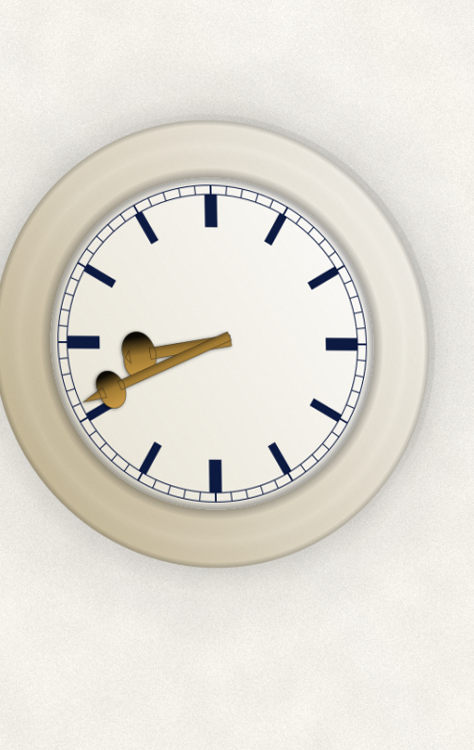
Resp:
h=8 m=41
